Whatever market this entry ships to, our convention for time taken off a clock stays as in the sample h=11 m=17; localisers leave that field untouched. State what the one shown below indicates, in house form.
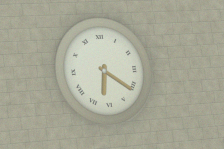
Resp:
h=6 m=21
